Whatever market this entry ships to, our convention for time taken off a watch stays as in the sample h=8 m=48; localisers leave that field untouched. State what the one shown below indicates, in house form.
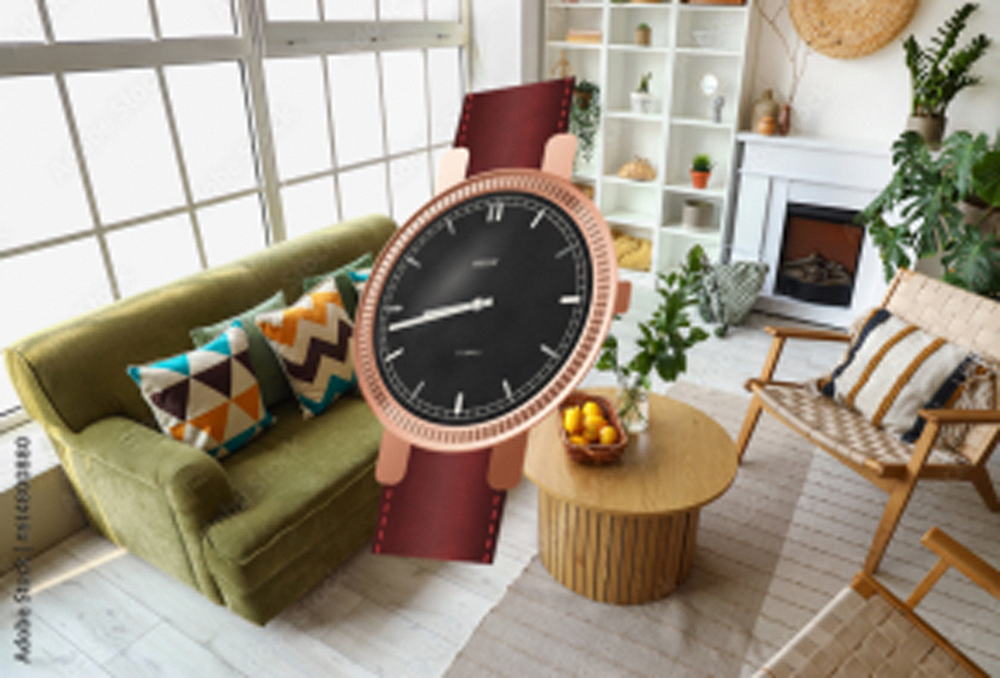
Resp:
h=8 m=43
